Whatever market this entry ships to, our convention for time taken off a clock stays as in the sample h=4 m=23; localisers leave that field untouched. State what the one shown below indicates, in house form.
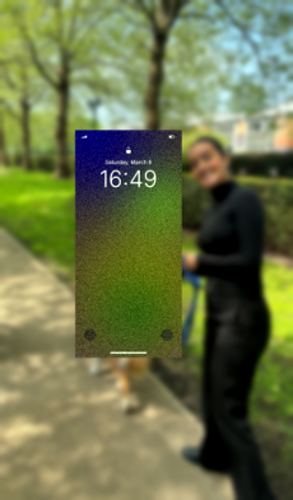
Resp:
h=16 m=49
